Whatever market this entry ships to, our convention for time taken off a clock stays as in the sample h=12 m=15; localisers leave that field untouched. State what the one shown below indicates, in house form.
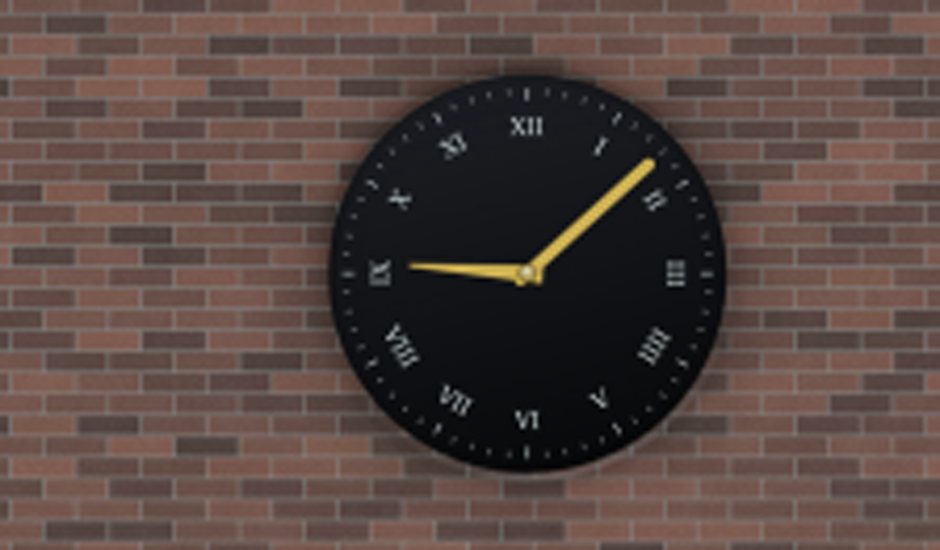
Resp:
h=9 m=8
